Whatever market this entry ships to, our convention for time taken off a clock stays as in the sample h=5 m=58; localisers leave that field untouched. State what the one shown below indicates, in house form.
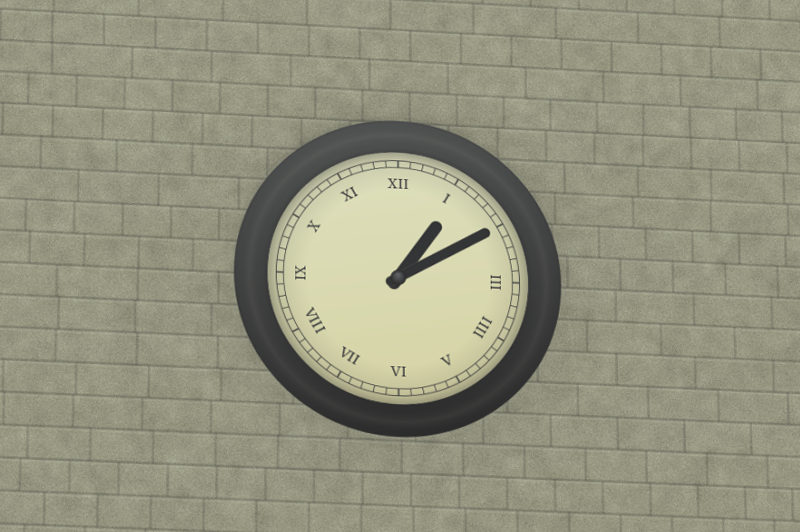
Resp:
h=1 m=10
